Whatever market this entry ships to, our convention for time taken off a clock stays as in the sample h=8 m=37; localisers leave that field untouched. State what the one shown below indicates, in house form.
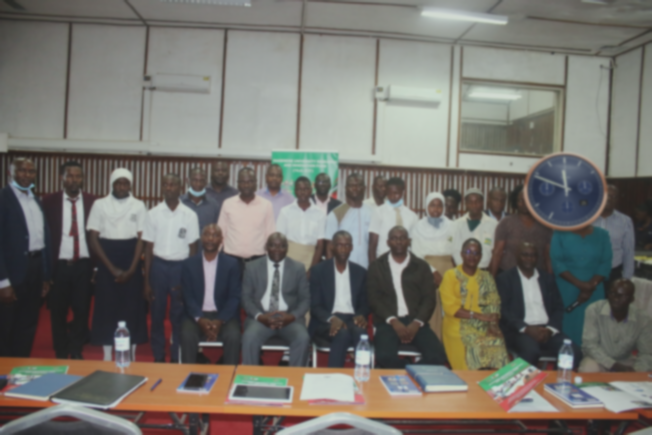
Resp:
h=11 m=49
